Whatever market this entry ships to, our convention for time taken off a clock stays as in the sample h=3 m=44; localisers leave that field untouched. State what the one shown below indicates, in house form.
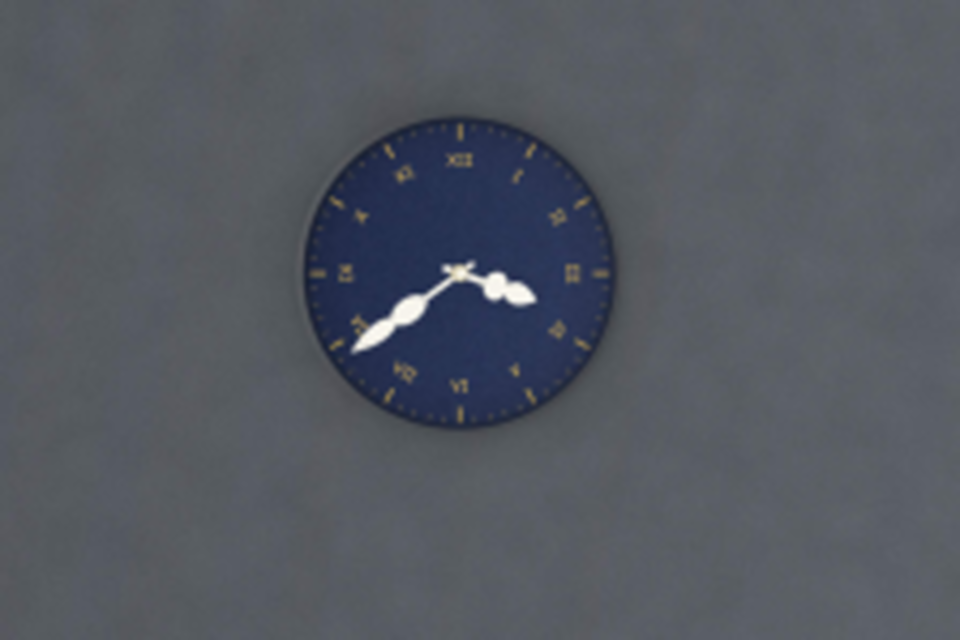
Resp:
h=3 m=39
